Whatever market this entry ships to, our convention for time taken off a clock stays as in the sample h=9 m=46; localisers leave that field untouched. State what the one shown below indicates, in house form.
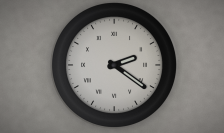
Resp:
h=2 m=21
